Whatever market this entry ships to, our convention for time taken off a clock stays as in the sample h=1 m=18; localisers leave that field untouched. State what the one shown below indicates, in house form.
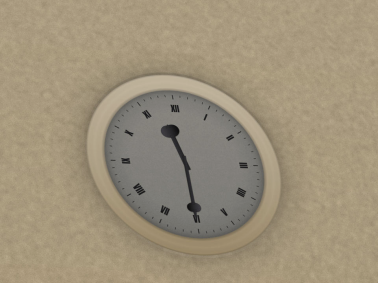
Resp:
h=11 m=30
